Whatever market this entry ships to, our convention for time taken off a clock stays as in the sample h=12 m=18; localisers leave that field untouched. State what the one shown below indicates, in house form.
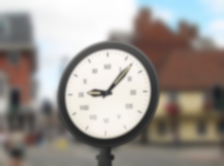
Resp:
h=9 m=7
